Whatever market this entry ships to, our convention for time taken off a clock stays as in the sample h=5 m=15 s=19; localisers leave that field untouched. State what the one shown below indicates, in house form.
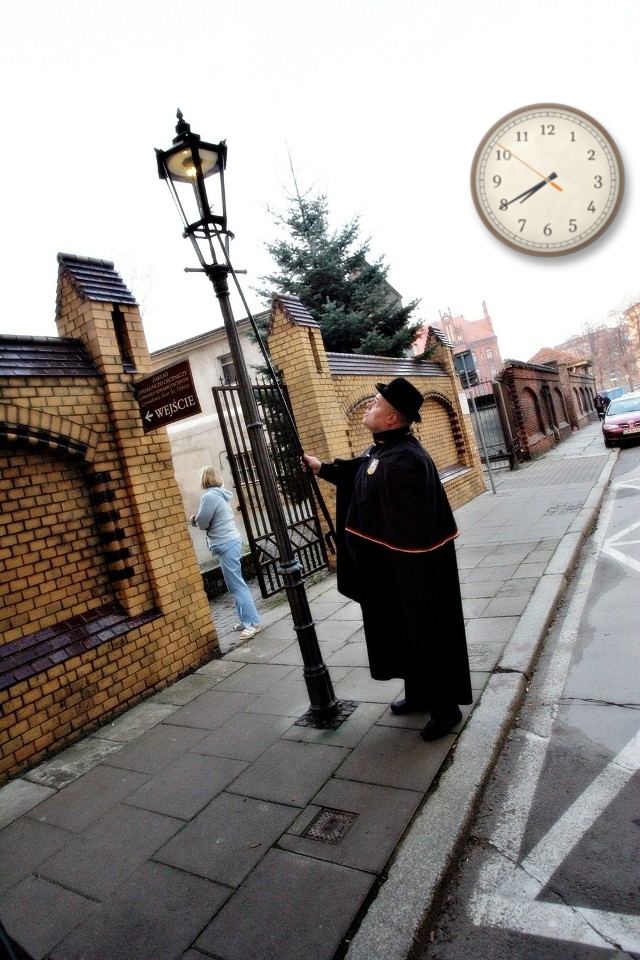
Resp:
h=7 m=39 s=51
